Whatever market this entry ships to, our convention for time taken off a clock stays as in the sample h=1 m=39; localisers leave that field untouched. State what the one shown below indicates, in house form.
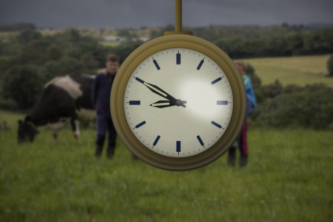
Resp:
h=8 m=50
